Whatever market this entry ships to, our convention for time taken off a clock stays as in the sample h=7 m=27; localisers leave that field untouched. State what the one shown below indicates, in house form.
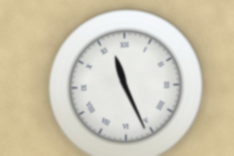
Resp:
h=11 m=26
